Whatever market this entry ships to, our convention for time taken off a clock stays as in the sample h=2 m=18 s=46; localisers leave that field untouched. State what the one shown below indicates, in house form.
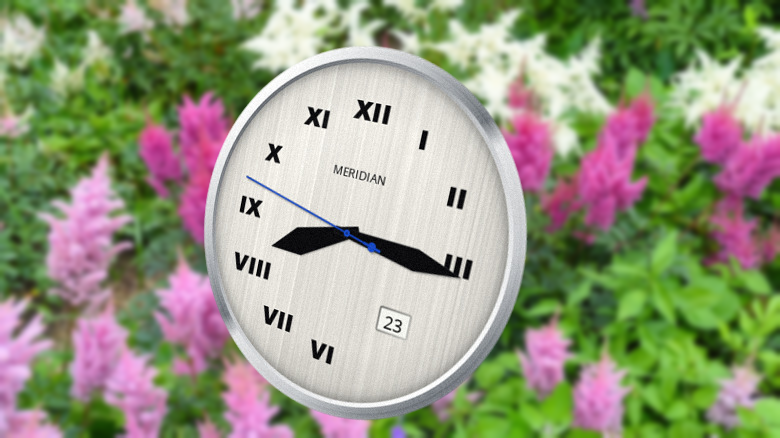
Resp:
h=8 m=15 s=47
